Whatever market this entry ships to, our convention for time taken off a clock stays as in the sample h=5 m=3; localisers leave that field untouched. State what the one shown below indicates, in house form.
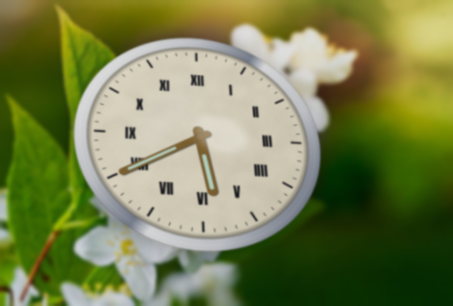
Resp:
h=5 m=40
